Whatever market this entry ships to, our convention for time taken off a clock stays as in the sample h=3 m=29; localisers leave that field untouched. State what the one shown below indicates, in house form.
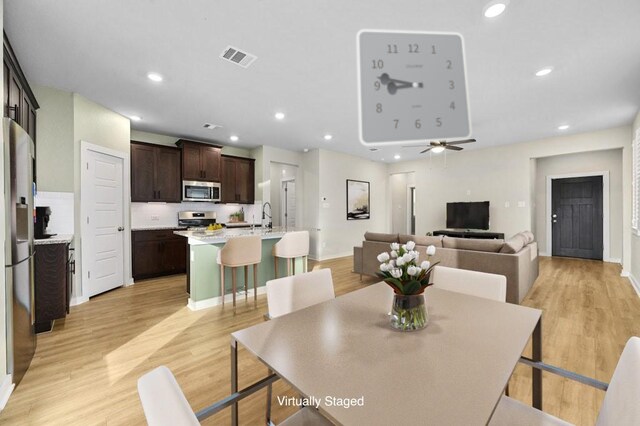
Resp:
h=8 m=47
